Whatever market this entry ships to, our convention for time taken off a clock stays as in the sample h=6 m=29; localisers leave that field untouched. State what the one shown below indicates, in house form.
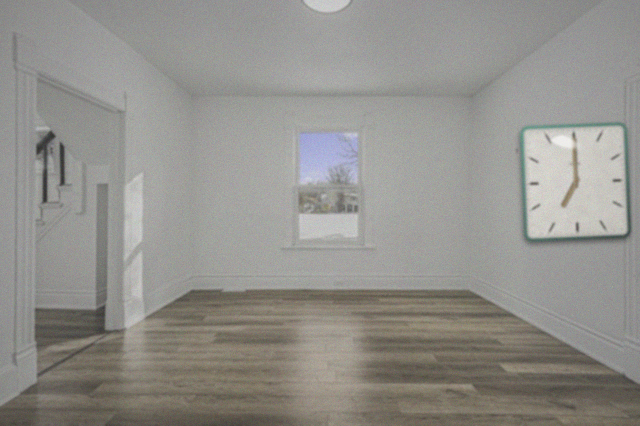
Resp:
h=7 m=0
